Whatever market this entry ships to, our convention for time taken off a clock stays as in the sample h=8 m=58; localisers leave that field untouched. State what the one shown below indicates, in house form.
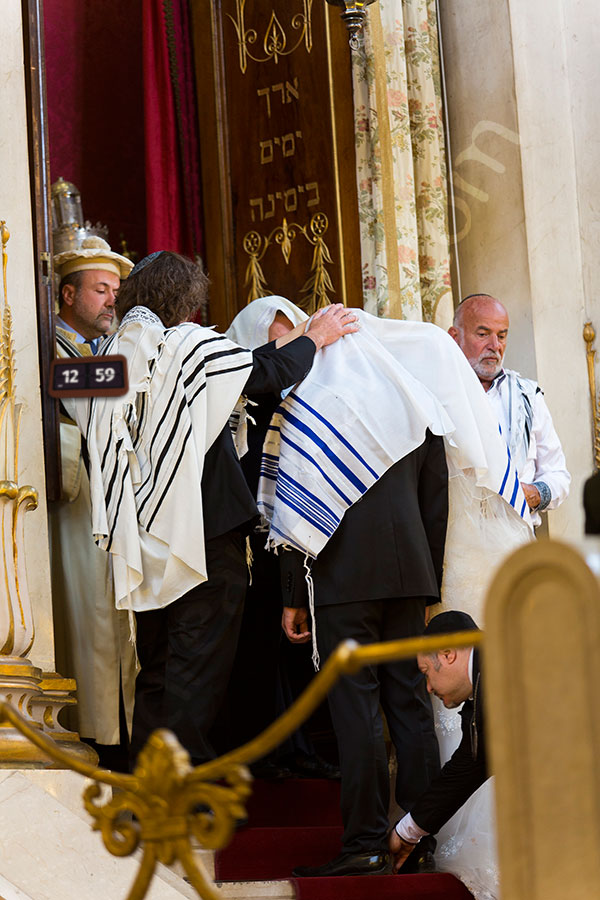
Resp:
h=12 m=59
